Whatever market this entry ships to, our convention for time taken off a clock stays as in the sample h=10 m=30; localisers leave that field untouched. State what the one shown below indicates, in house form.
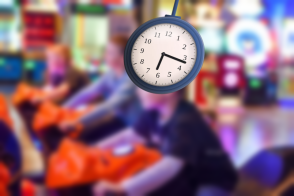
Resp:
h=6 m=17
